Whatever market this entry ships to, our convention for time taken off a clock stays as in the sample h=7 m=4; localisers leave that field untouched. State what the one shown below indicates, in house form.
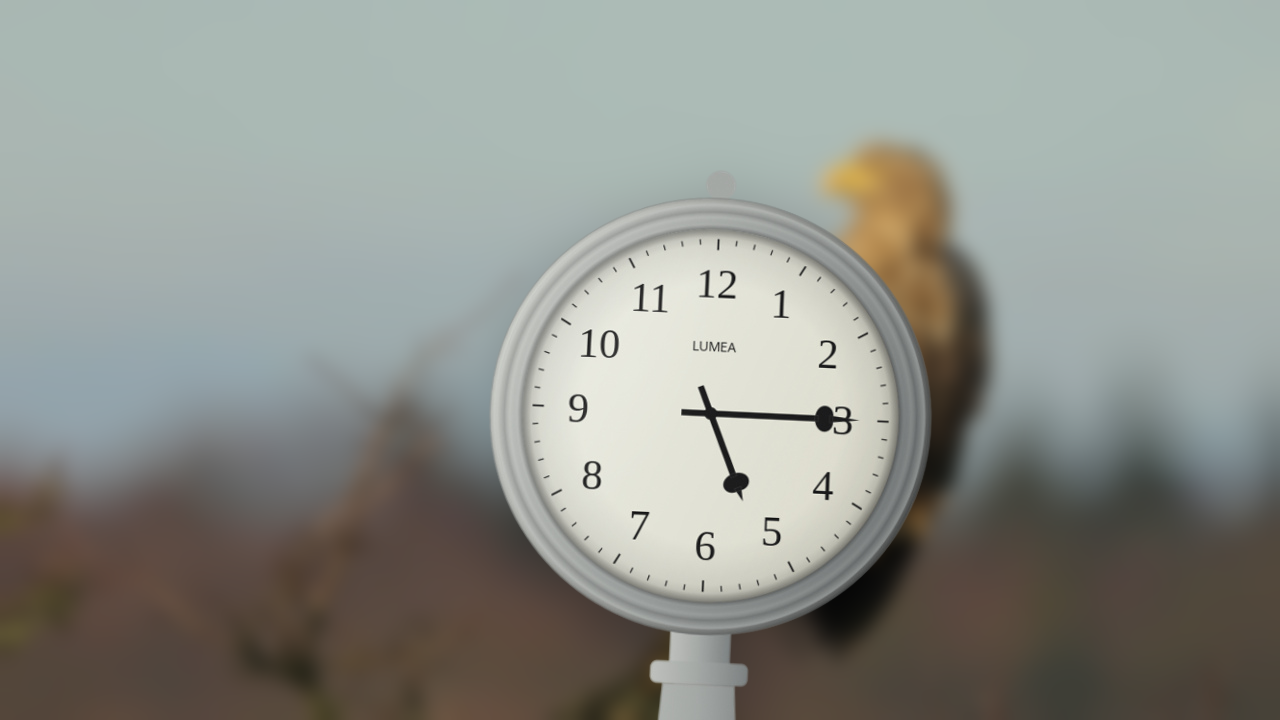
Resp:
h=5 m=15
